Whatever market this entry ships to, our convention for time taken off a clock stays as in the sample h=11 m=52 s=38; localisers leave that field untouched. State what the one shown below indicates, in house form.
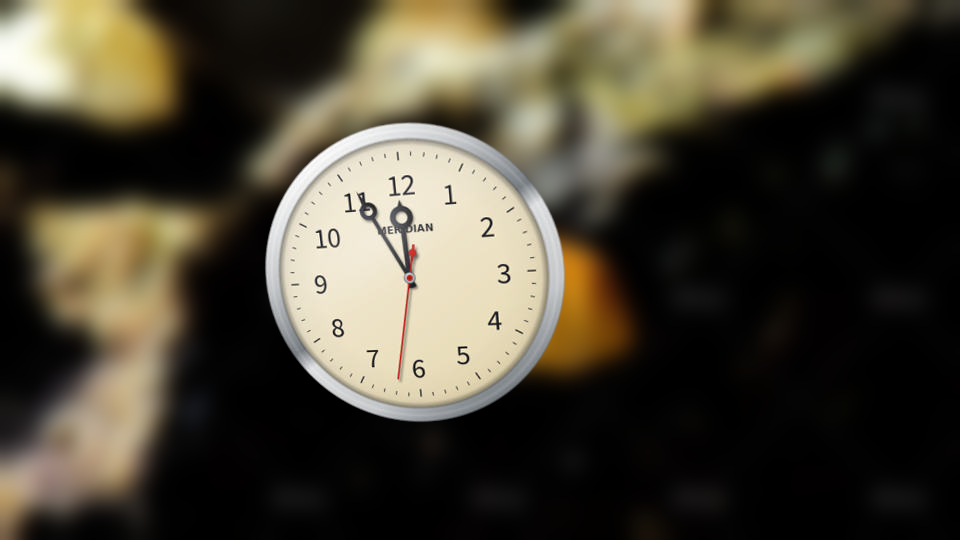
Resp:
h=11 m=55 s=32
